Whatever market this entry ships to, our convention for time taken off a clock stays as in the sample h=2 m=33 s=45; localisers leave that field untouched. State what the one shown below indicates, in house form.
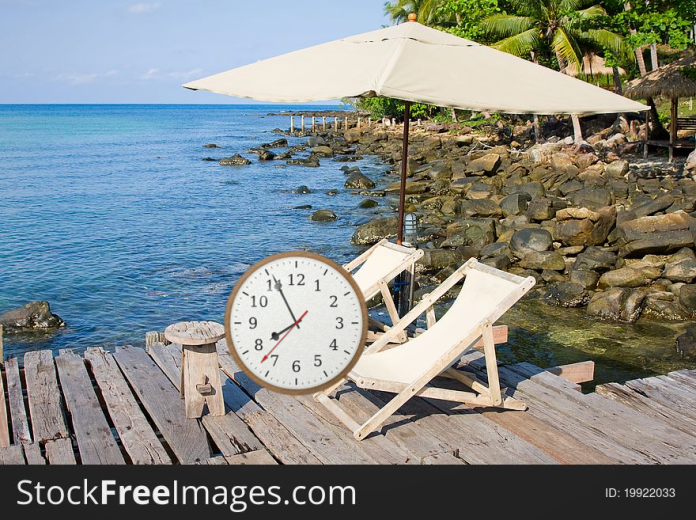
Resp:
h=7 m=55 s=37
